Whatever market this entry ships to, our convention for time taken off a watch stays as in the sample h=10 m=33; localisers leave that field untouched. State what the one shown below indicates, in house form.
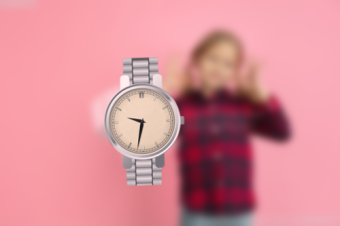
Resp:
h=9 m=32
